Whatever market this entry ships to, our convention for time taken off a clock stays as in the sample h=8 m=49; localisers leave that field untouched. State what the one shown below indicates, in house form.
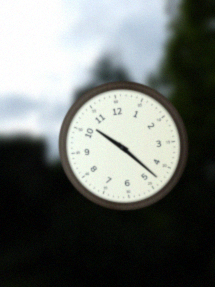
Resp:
h=10 m=23
